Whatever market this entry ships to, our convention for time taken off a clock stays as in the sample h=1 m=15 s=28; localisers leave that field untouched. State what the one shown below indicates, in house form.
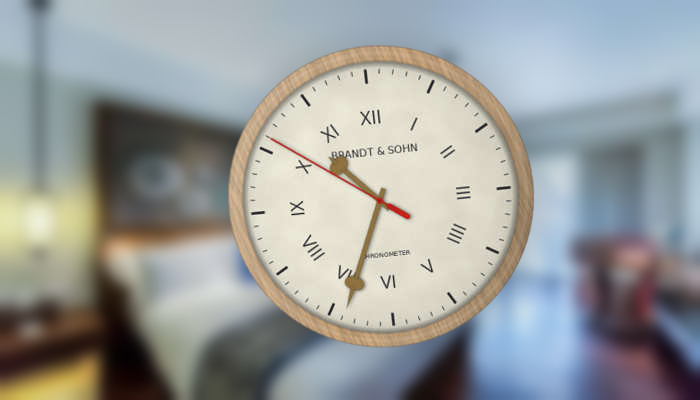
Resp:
h=10 m=33 s=51
